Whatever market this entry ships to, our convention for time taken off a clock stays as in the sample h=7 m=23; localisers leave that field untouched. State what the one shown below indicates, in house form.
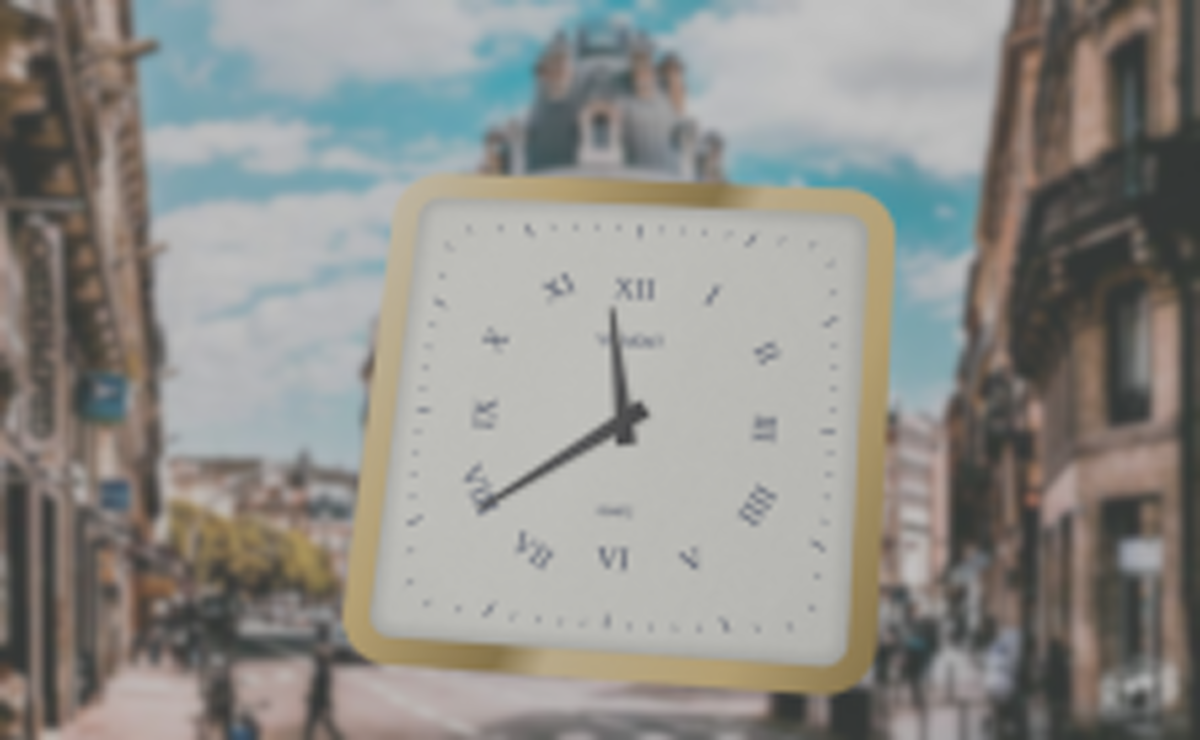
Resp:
h=11 m=39
